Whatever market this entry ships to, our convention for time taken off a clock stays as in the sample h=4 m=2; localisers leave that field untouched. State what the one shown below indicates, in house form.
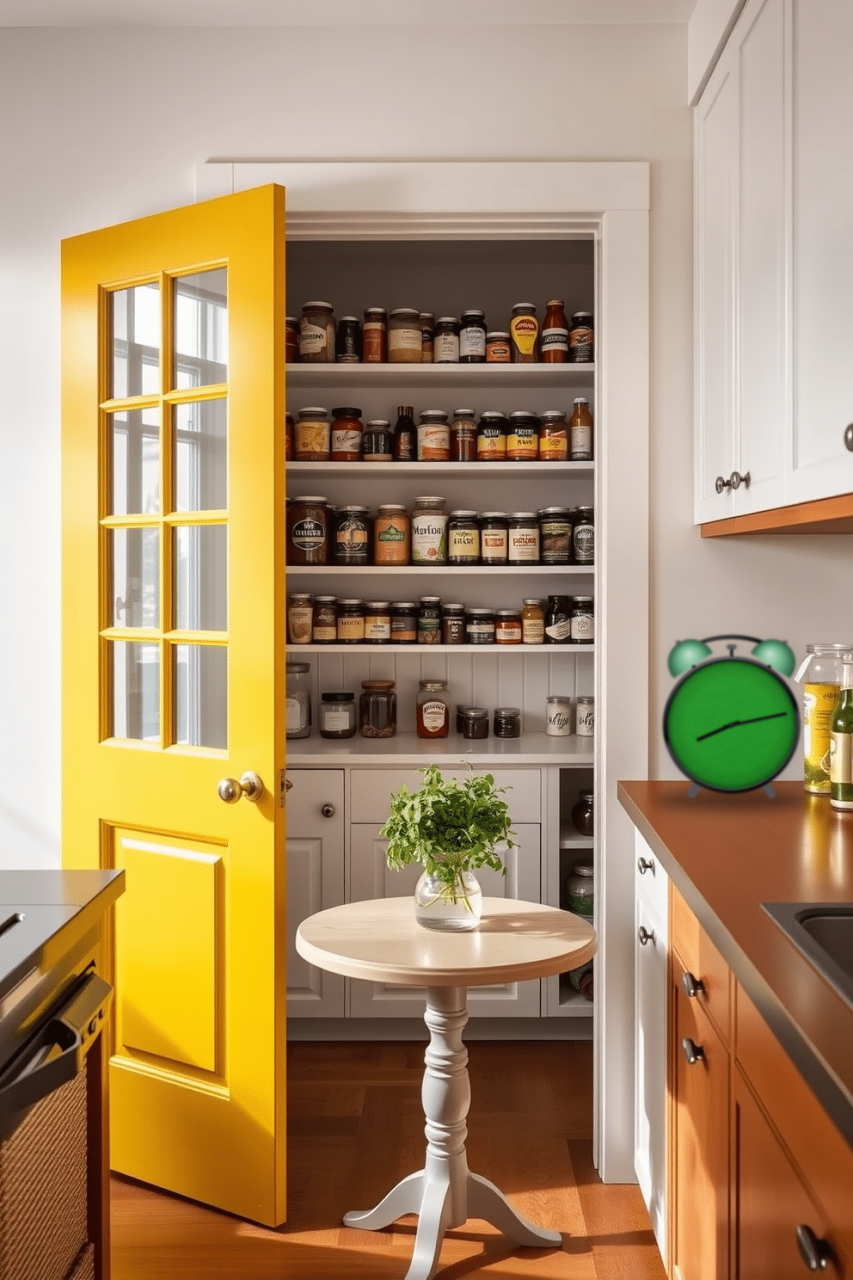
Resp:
h=8 m=13
